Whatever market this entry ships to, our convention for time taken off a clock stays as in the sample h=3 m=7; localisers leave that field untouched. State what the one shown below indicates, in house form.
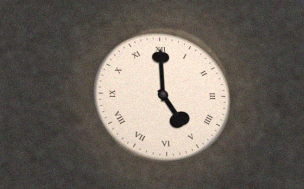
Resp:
h=5 m=0
